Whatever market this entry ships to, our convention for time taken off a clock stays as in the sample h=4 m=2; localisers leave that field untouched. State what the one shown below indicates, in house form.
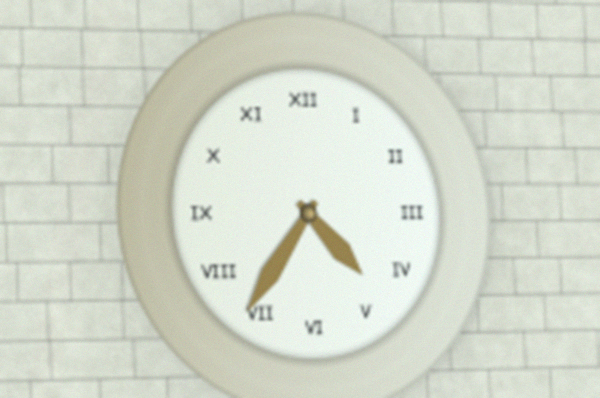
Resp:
h=4 m=36
